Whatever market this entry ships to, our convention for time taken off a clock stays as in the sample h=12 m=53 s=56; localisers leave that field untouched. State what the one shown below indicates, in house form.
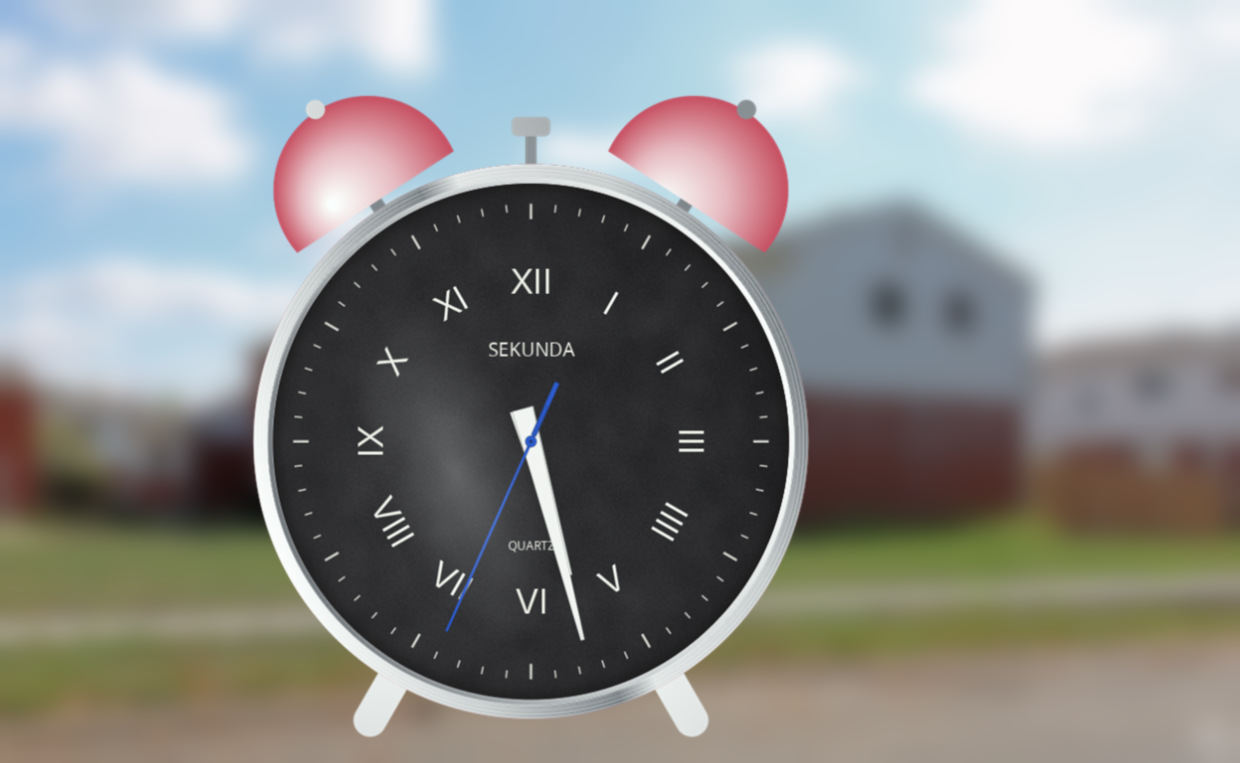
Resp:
h=5 m=27 s=34
